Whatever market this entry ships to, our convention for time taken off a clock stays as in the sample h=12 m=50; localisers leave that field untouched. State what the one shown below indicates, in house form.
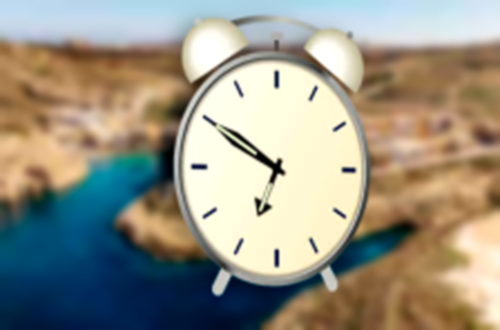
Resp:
h=6 m=50
